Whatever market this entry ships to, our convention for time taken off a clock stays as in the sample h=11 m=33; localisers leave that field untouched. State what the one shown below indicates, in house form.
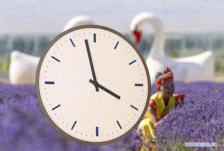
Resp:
h=3 m=58
